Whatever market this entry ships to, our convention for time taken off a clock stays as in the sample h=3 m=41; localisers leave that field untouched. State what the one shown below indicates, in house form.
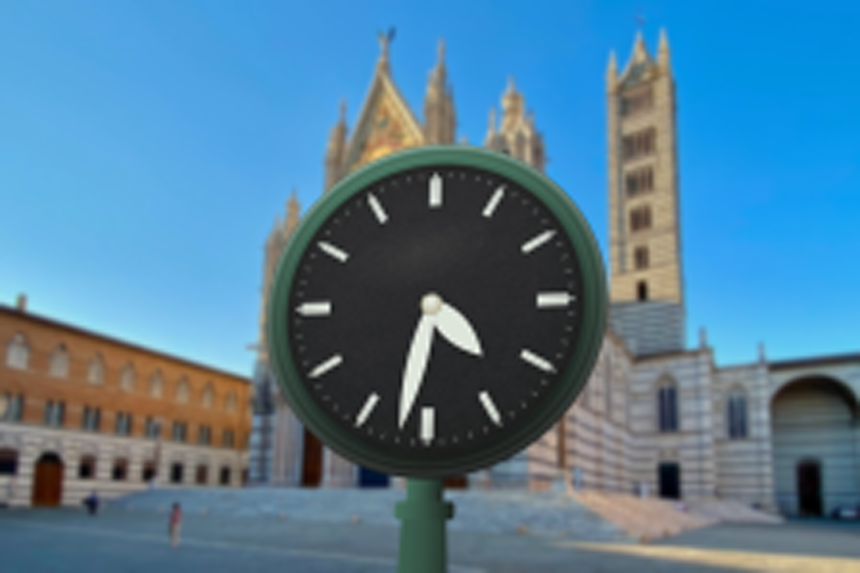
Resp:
h=4 m=32
